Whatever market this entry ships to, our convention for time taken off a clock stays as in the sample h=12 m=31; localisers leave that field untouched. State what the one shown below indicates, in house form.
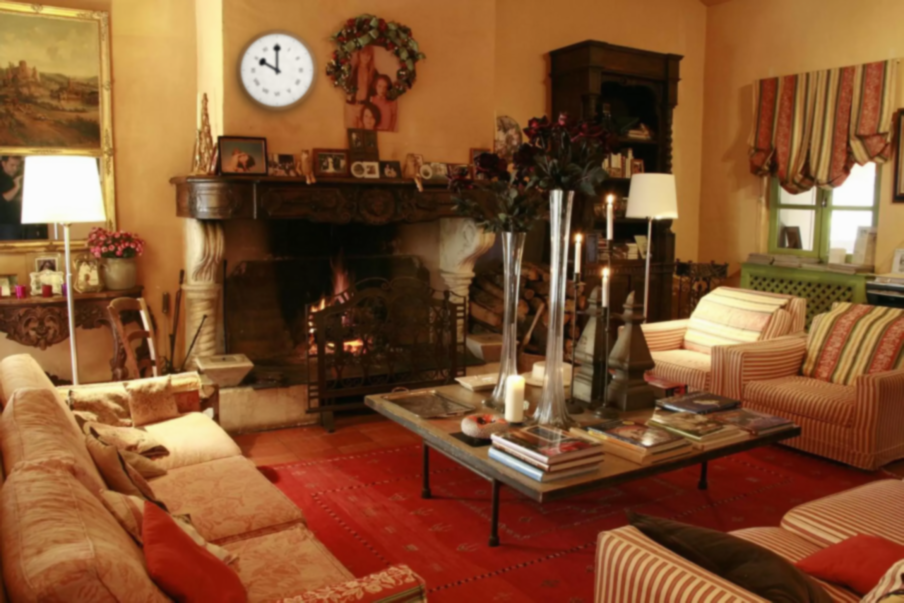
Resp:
h=10 m=0
